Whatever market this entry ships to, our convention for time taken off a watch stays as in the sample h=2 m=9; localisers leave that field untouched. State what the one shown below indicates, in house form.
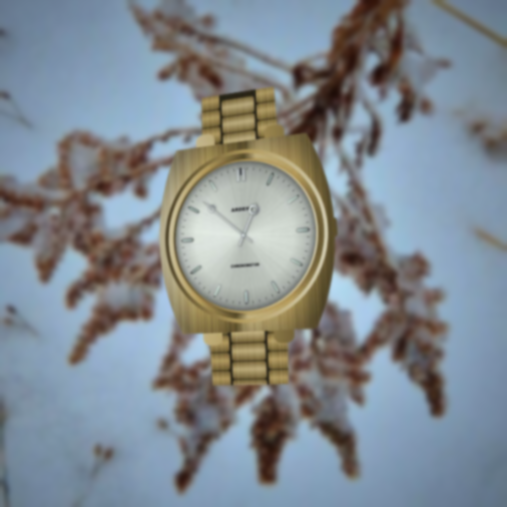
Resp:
h=12 m=52
